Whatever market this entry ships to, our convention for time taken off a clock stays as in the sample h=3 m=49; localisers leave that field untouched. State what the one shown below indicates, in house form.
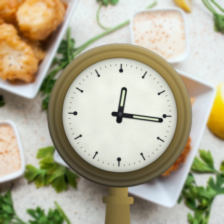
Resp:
h=12 m=16
